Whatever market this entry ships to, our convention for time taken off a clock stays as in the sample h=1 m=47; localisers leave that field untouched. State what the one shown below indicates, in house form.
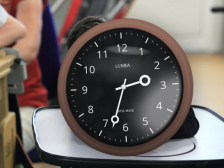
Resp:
h=2 m=33
